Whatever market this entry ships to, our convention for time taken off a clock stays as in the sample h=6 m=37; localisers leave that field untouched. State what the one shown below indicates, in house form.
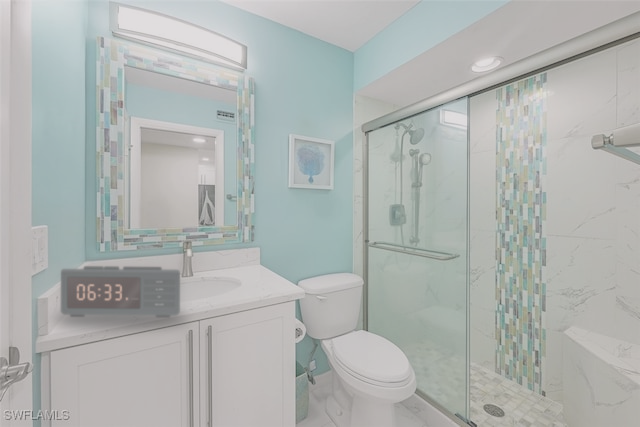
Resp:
h=6 m=33
